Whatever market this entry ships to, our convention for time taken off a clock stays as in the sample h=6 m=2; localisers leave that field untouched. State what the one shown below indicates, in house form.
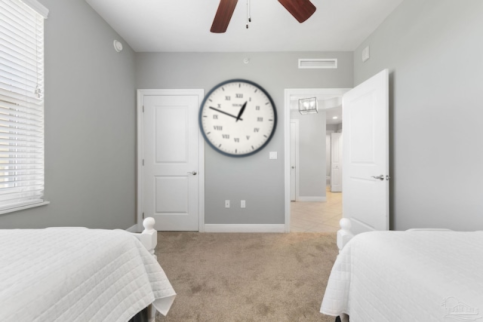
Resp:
h=12 m=48
